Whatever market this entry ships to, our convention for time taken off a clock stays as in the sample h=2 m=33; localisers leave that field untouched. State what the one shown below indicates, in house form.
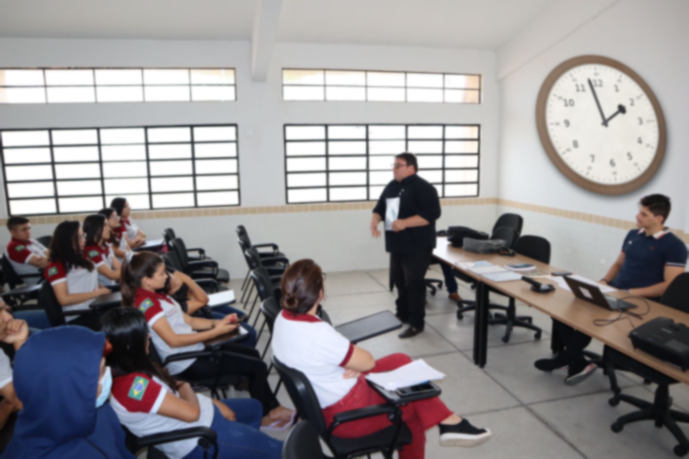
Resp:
h=1 m=58
